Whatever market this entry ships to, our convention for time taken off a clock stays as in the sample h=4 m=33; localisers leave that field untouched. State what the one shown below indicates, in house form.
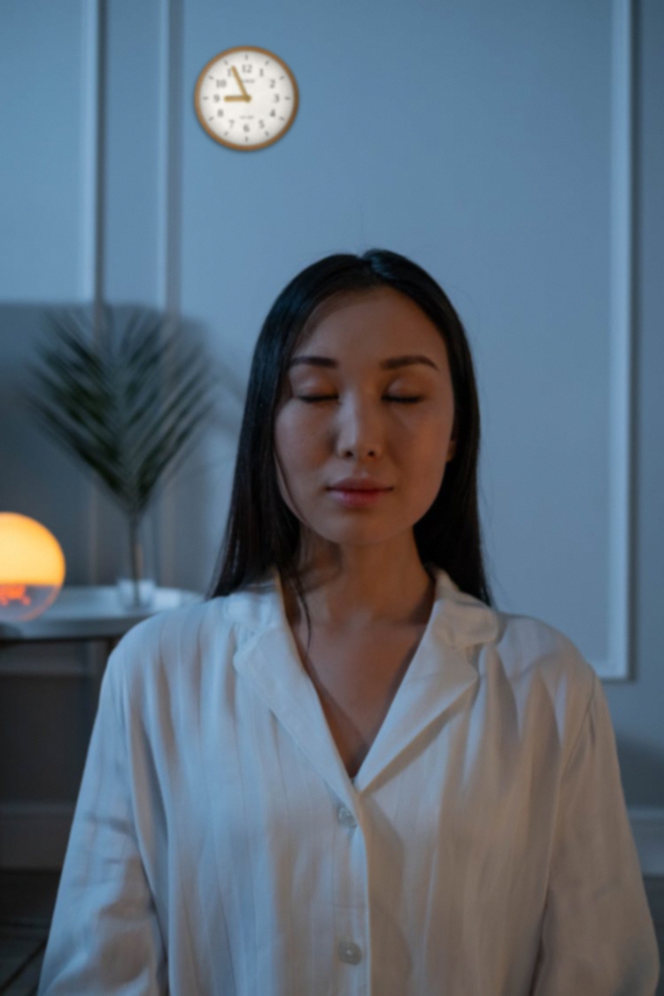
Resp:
h=8 m=56
